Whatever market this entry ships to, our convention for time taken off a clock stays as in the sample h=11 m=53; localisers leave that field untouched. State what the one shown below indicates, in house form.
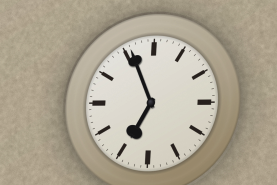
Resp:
h=6 m=56
